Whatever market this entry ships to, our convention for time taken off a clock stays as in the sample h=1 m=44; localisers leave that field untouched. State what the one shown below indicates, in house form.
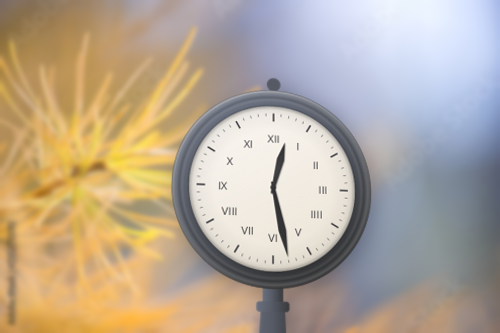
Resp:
h=12 m=28
